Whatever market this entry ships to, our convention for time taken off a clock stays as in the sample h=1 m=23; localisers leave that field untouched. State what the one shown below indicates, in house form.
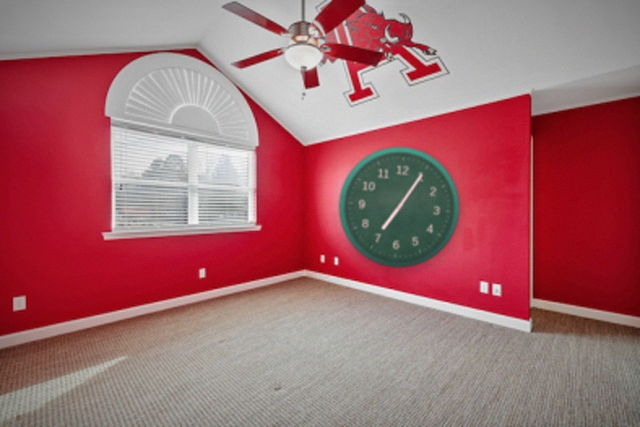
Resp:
h=7 m=5
